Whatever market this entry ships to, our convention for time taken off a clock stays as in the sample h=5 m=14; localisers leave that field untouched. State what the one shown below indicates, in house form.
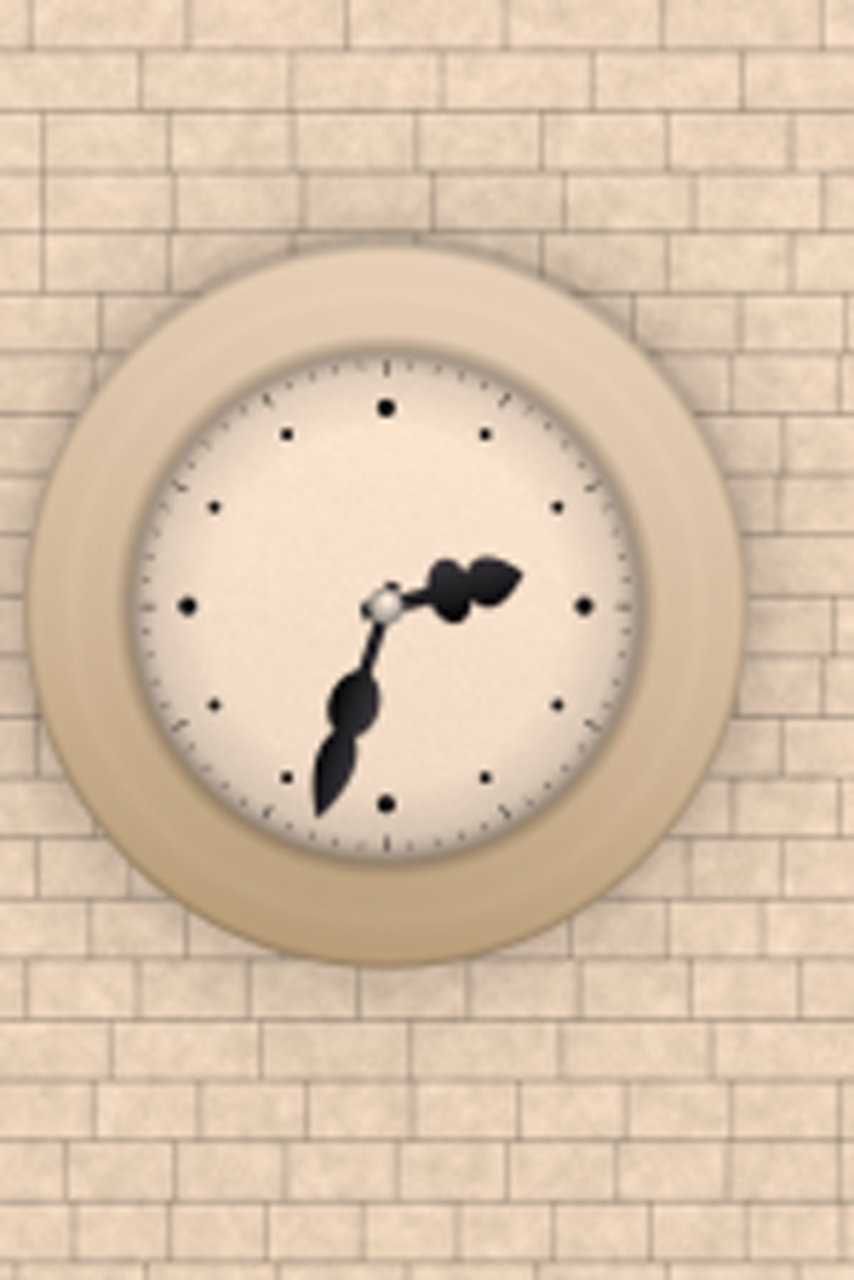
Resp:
h=2 m=33
